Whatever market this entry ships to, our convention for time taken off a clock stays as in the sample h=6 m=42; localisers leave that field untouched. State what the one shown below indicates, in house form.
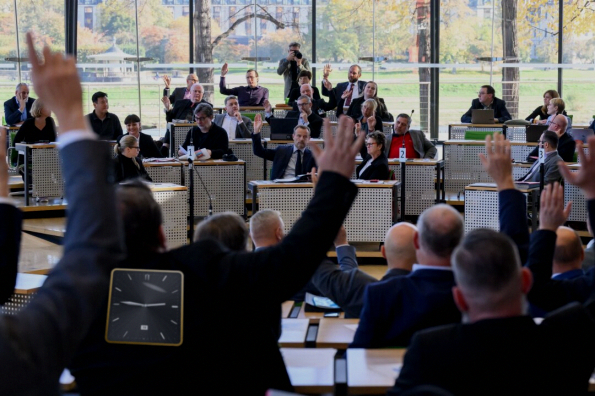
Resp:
h=2 m=46
